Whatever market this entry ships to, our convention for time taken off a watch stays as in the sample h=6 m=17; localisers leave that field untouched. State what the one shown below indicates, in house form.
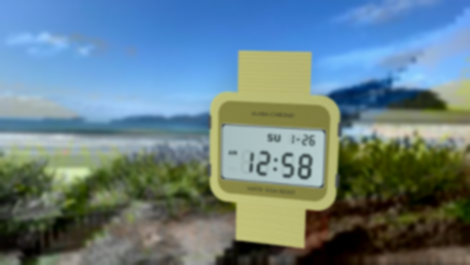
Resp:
h=12 m=58
